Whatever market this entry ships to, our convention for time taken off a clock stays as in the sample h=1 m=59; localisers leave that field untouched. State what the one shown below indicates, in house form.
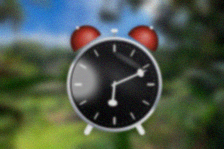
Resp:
h=6 m=11
